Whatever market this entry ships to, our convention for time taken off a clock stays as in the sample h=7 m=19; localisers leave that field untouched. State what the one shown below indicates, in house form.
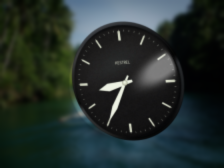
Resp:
h=8 m=35
